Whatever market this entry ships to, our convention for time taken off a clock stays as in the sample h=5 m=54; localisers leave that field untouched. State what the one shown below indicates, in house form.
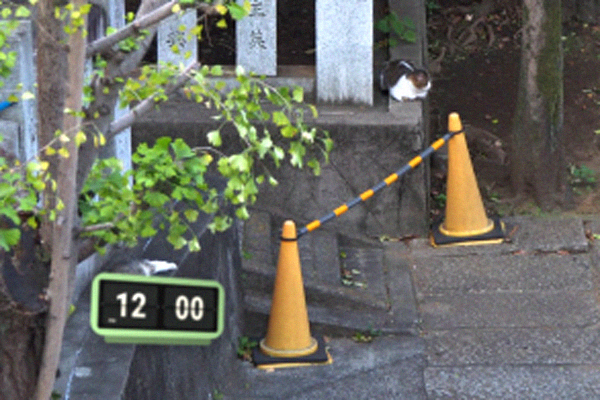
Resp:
h=12 m=0
